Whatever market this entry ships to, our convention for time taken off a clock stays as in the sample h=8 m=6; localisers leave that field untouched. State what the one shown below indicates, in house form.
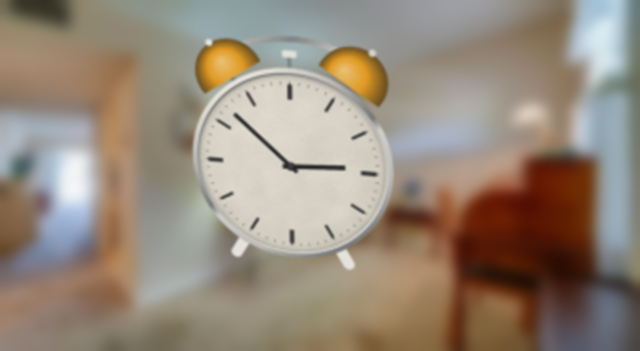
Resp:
h=2 m=52
